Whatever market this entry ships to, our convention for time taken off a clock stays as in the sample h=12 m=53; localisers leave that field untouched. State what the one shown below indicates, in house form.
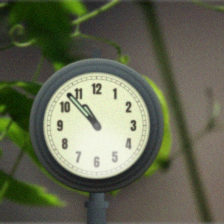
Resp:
h=10 m=53
